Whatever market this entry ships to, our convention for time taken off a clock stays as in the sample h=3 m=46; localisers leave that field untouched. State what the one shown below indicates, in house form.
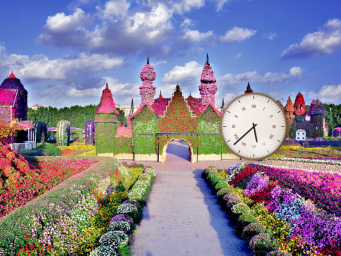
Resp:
h=5 m=38
